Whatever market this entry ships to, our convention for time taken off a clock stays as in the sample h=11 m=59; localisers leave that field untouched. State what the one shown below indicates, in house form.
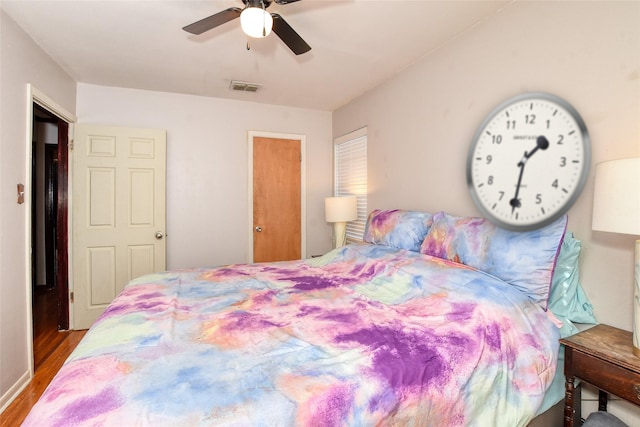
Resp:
h=1 m=31
